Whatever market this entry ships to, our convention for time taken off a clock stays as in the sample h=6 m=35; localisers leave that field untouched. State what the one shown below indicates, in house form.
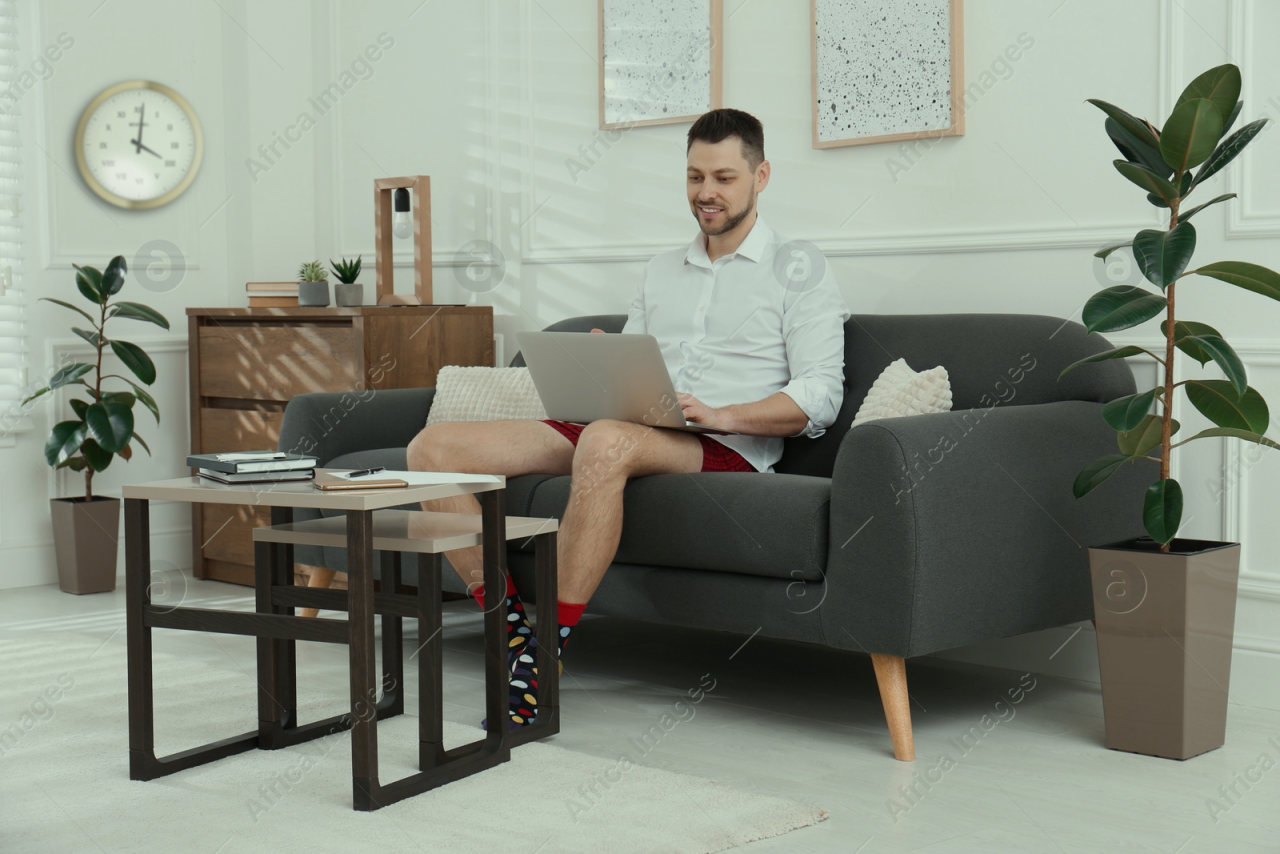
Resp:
h=4 m=1
